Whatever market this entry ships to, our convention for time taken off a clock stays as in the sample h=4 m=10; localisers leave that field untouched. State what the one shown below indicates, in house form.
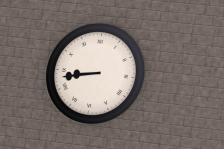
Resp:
h=8 m=43
